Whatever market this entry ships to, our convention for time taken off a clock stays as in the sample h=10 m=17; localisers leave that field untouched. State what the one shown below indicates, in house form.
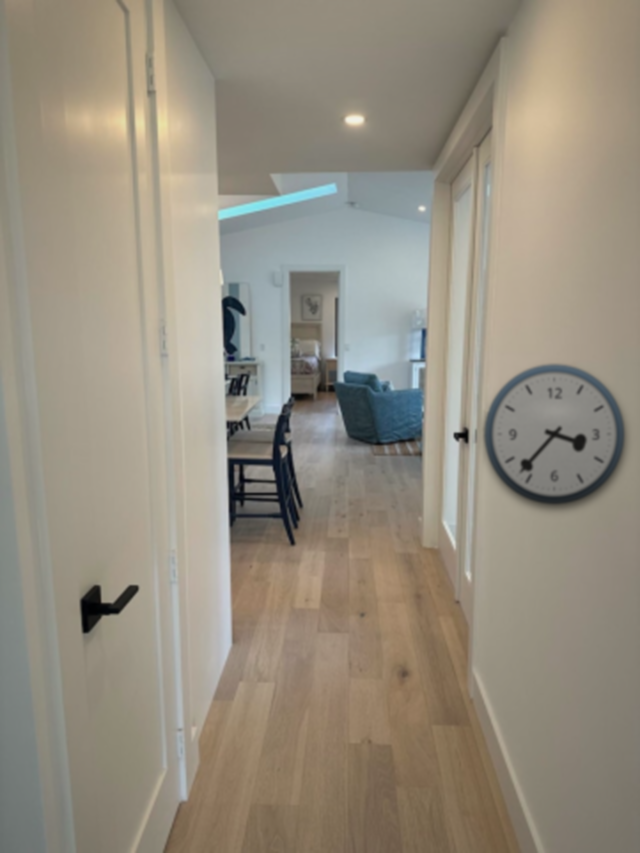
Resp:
h=3 m=37
